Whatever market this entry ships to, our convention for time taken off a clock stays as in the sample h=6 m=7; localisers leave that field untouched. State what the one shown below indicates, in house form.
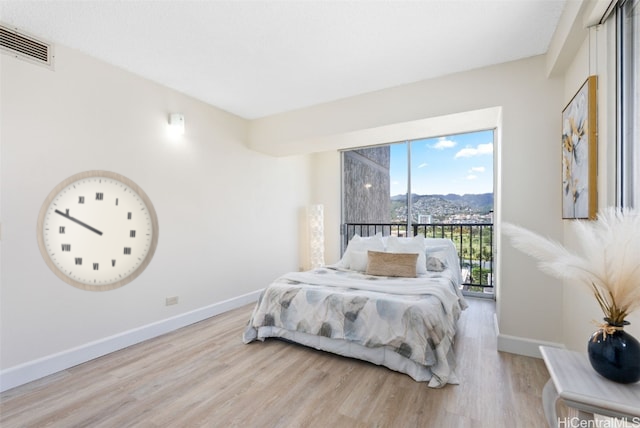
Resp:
h=9 m=49
